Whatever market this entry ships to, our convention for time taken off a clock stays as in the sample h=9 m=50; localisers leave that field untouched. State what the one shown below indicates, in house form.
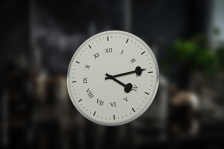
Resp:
h=4 m=14
